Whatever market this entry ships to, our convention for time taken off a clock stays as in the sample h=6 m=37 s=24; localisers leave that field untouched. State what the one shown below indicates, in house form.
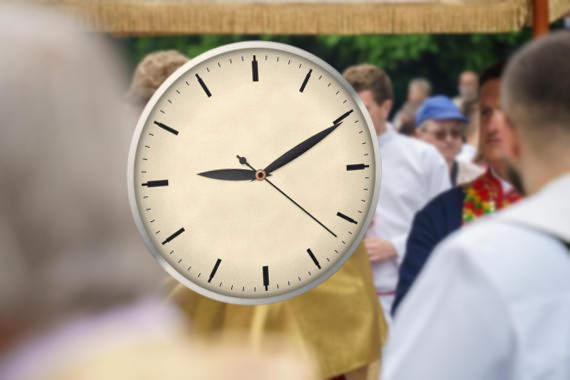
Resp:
h=9 m=10 s=22
